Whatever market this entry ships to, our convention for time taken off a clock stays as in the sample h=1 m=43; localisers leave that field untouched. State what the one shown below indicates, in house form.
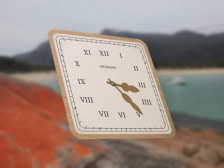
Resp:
h=3 m=24
